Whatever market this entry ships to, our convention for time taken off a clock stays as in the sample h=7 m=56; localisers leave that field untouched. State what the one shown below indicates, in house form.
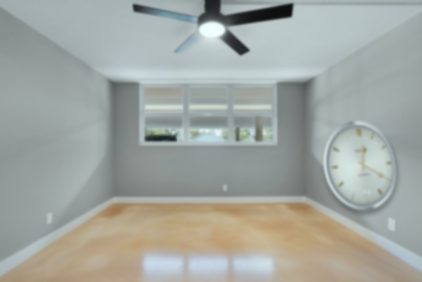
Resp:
h=12 m=20
